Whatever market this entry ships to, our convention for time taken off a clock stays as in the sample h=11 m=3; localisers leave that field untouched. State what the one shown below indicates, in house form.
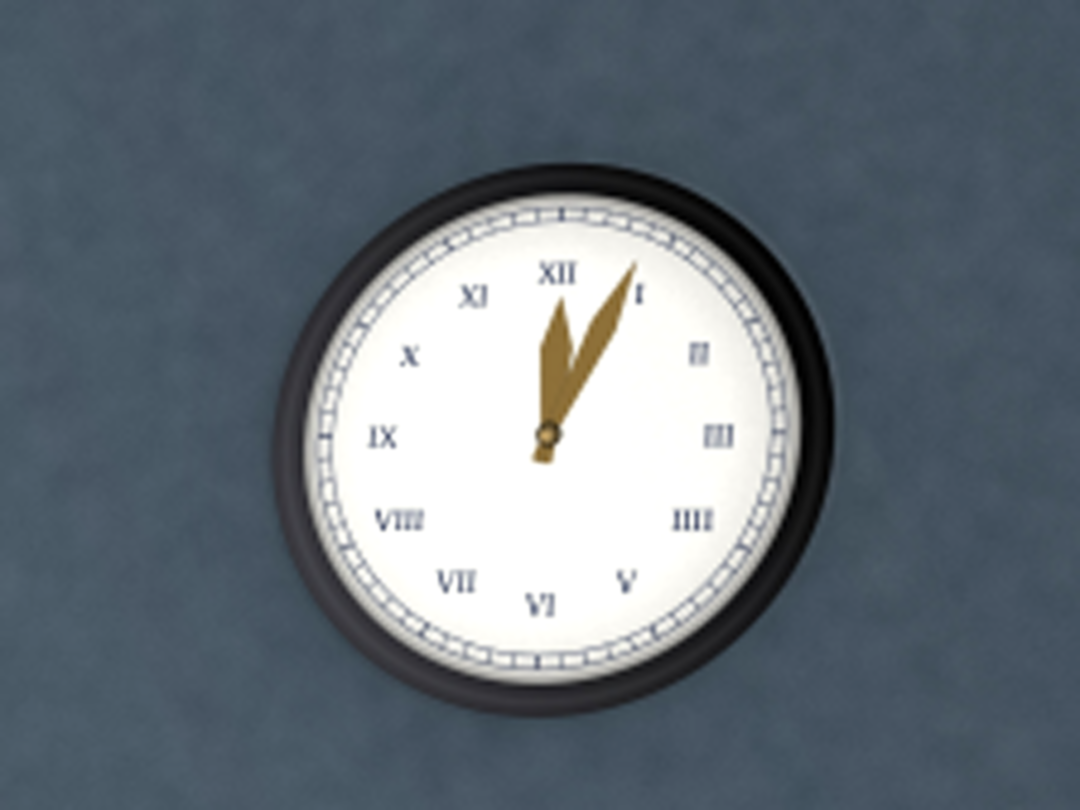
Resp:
h=12 m=4
